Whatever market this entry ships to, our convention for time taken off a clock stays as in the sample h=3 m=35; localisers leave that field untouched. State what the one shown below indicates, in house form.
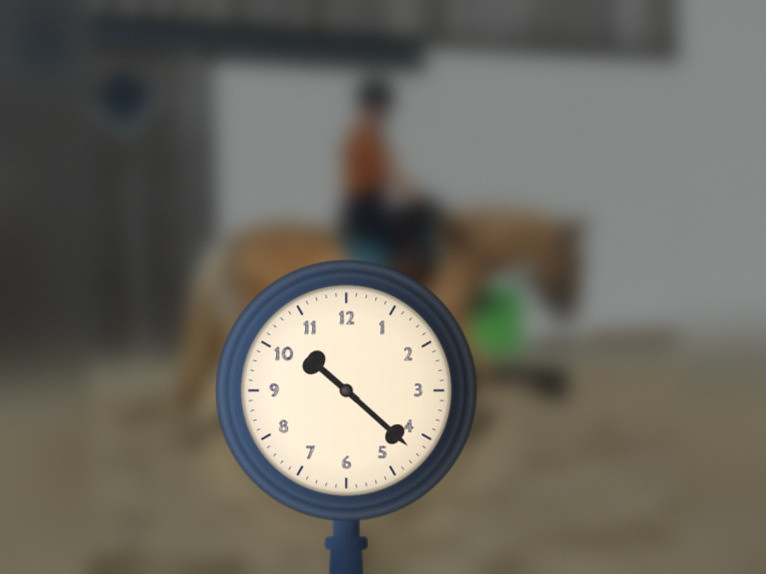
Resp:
h=10 m=22
